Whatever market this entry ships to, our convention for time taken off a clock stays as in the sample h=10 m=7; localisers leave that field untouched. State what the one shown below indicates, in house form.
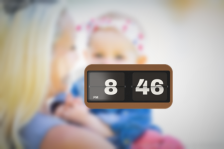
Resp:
h=8 m=46
